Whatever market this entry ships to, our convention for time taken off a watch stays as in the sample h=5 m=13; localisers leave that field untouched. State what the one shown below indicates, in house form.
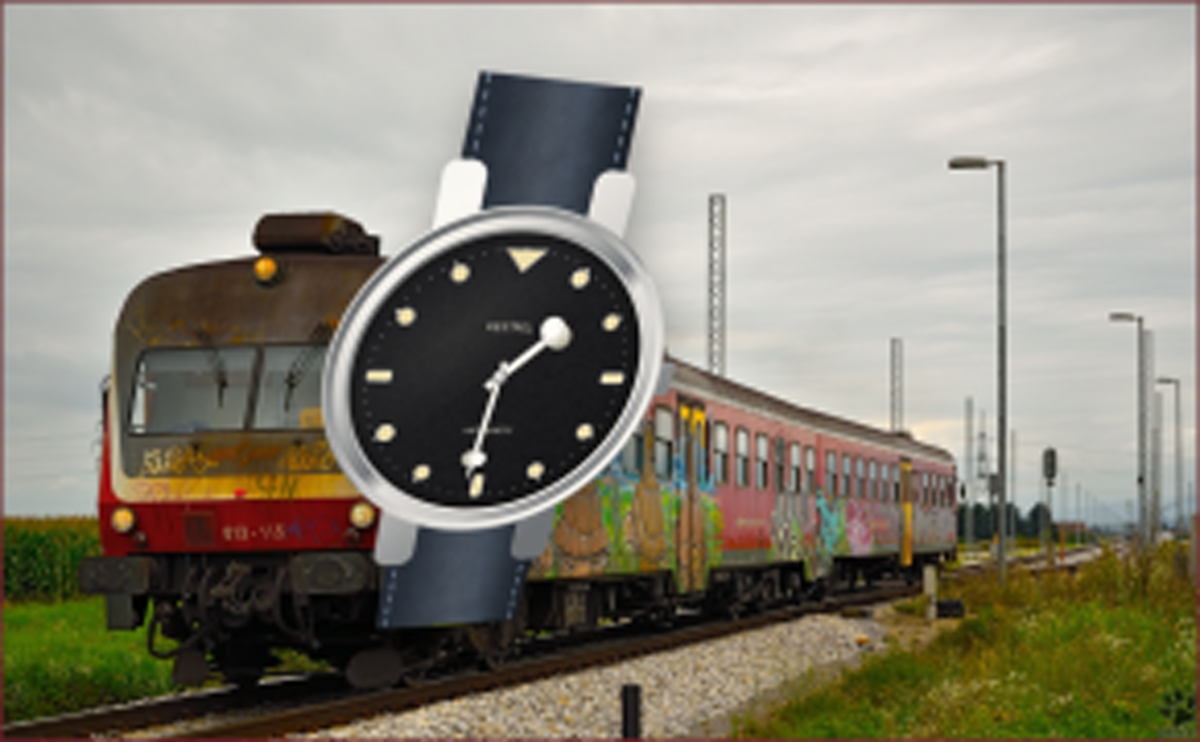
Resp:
h=1 m=31
